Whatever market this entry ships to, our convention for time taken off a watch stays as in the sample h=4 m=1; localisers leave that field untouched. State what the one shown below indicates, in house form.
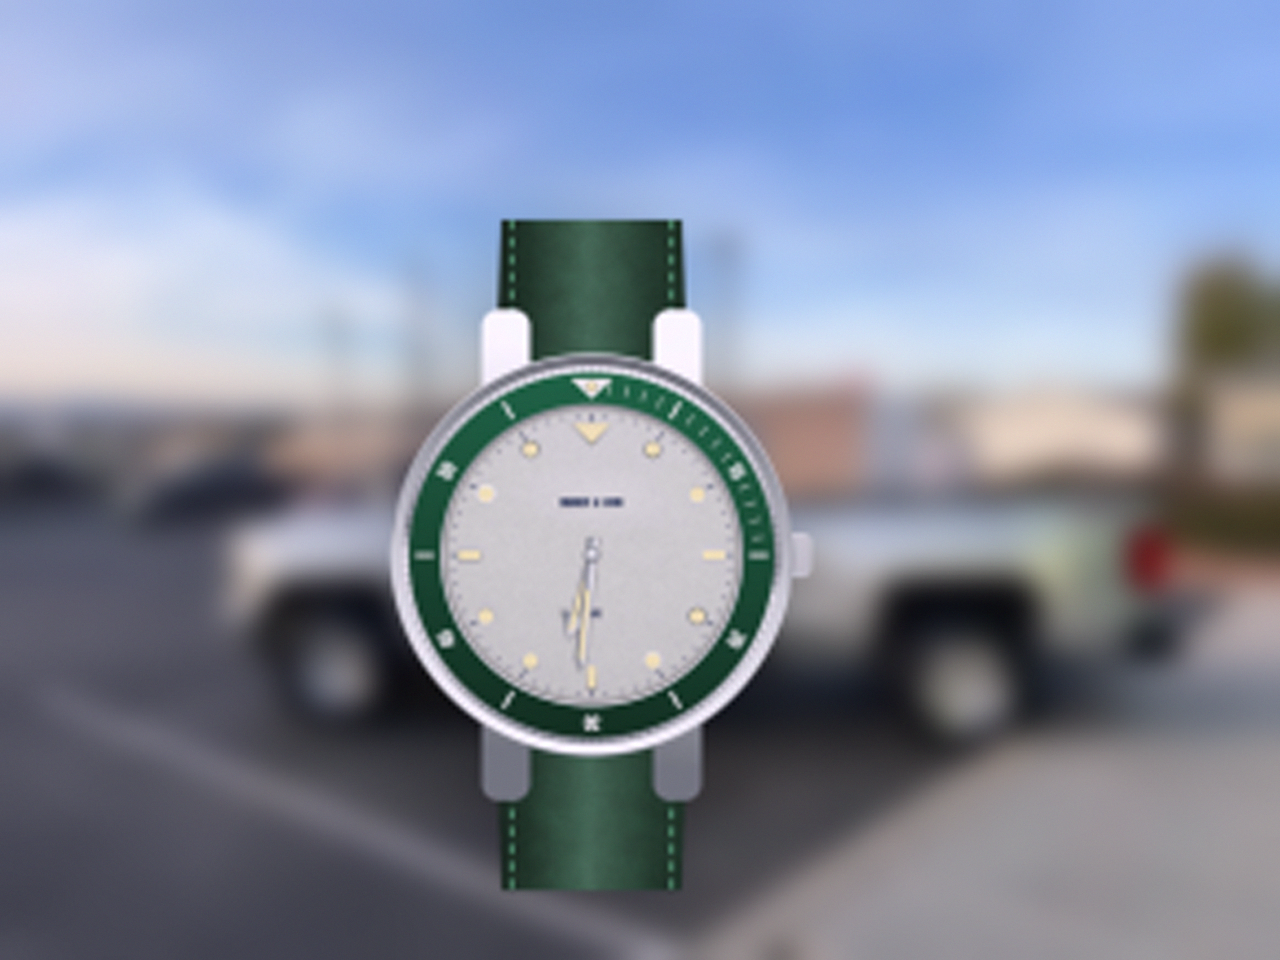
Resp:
h=6 m=31
